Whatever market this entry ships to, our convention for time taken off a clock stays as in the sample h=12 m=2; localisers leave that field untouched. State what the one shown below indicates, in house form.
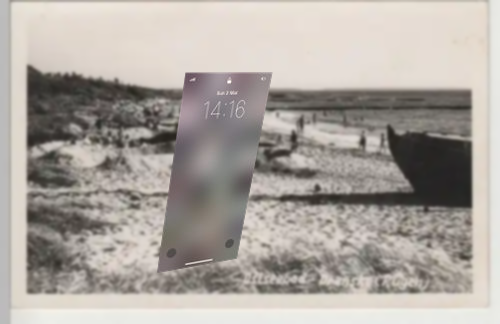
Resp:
h=14 m=16
